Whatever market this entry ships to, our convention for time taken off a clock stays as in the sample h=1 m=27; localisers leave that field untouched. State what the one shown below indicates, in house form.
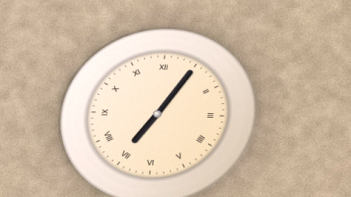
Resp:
h=7 m=5
